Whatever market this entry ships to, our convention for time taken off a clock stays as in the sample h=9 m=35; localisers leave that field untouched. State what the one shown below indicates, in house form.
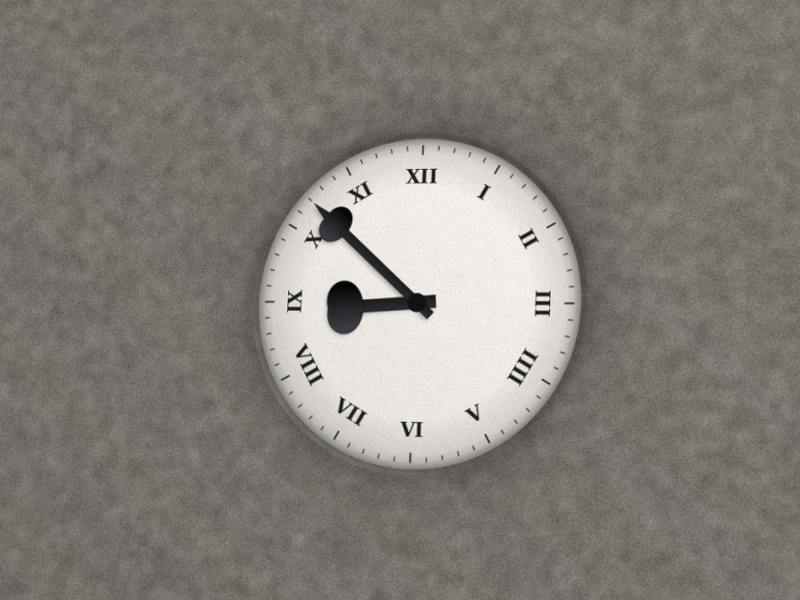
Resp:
h=8 m=52
